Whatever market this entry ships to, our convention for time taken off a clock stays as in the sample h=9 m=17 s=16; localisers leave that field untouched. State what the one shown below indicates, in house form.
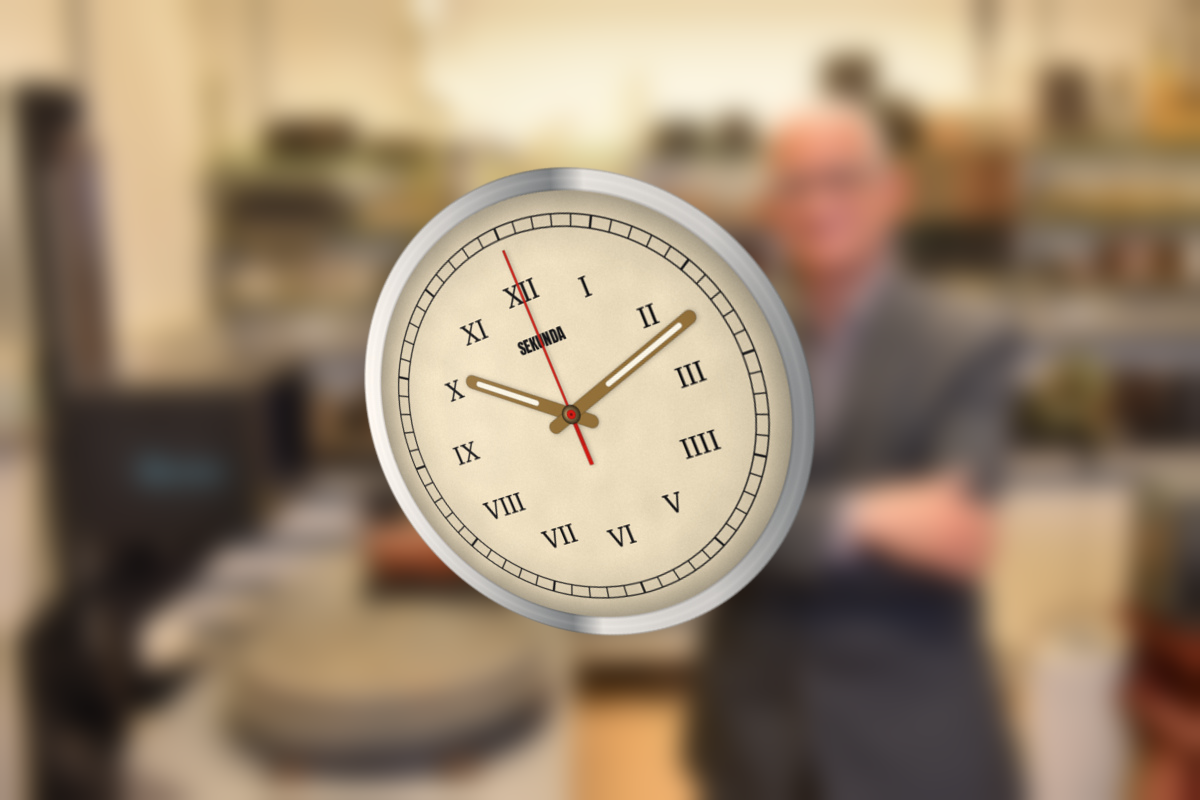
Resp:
h=10 m=12 s=0
